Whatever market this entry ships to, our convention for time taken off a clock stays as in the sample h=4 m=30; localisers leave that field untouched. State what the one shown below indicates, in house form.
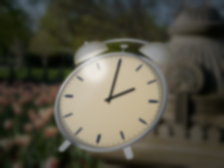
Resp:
h=2 m=0
